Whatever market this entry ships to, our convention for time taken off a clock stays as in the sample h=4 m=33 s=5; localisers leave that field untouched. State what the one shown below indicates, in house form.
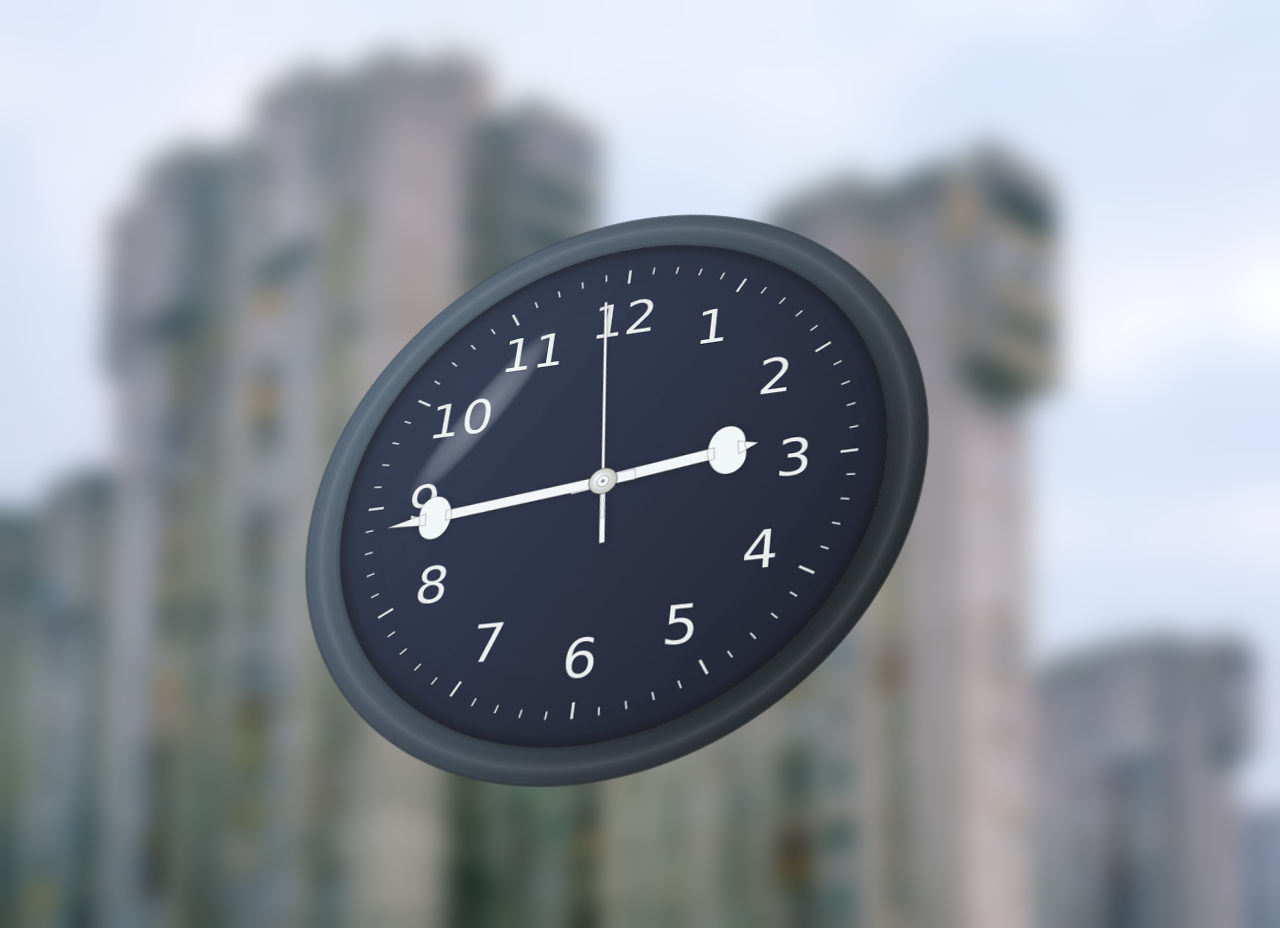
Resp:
h=2 m=43 s=59
